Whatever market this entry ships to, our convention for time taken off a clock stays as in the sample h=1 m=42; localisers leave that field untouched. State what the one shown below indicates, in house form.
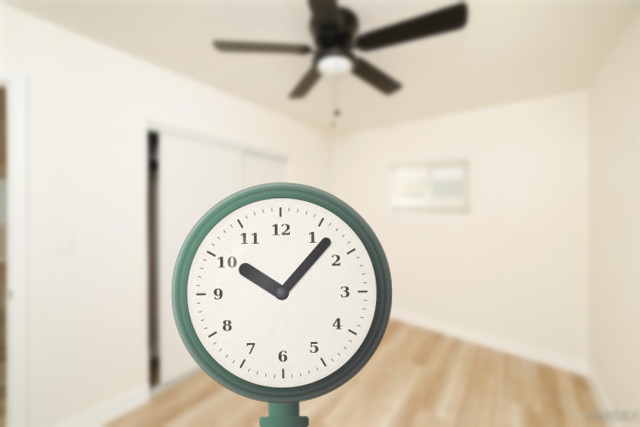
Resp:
h=10 m=7
